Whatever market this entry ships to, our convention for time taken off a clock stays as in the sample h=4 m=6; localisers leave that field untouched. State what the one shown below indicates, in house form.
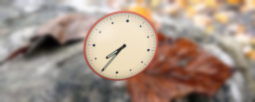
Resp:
h=7 m=35
